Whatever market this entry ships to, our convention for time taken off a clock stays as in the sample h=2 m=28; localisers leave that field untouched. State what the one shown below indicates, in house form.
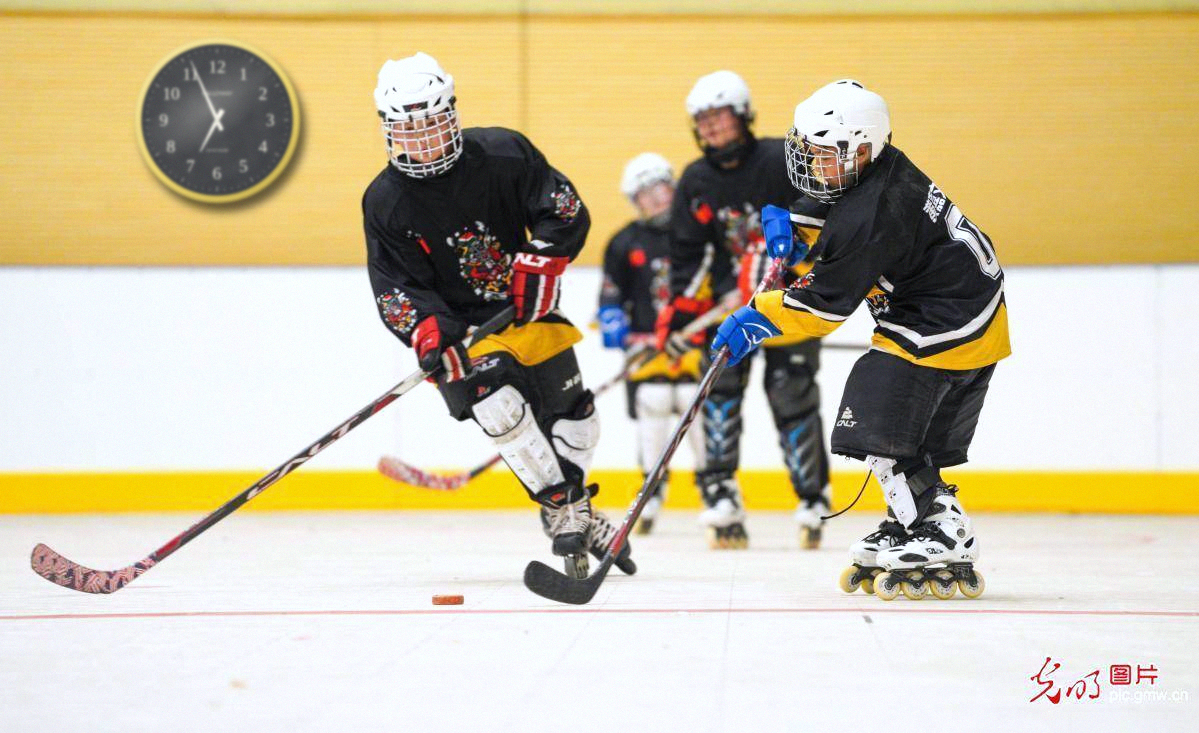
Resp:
h=6 m=56
